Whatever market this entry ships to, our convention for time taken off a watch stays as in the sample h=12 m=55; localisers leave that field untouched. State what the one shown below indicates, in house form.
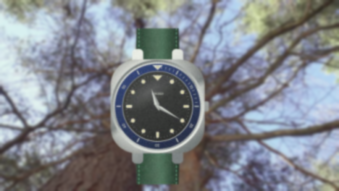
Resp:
h=11 m=20
